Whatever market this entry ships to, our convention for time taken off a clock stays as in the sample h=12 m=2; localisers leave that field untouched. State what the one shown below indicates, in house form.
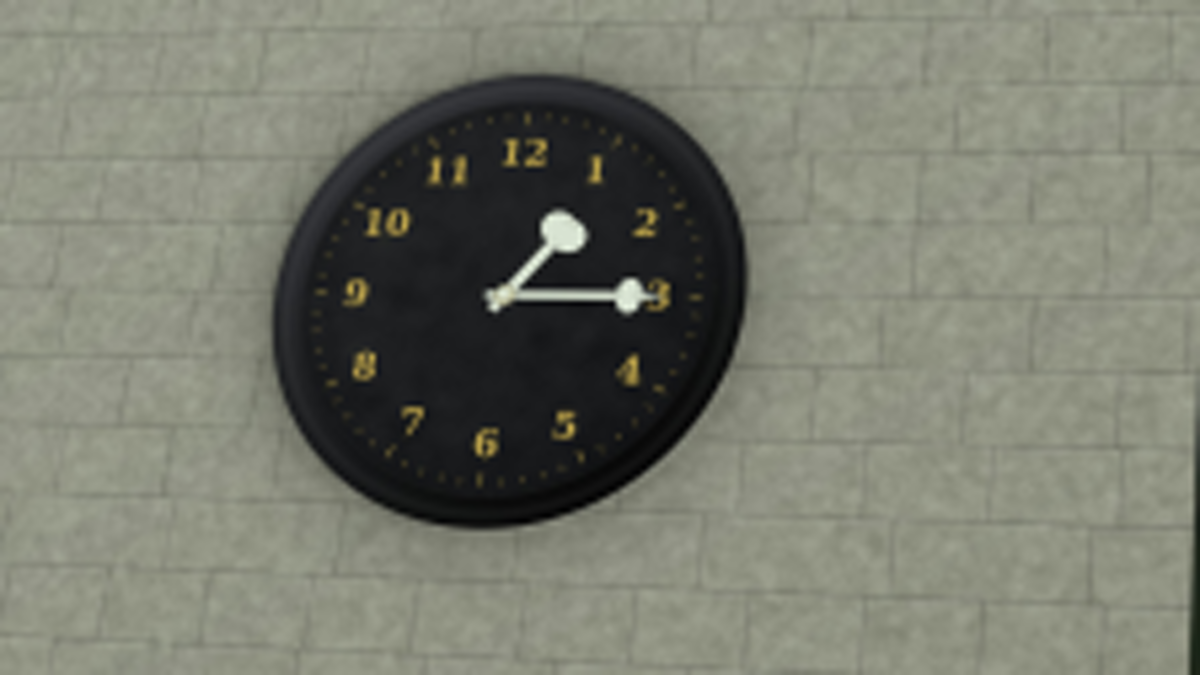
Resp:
h=1 m=15
